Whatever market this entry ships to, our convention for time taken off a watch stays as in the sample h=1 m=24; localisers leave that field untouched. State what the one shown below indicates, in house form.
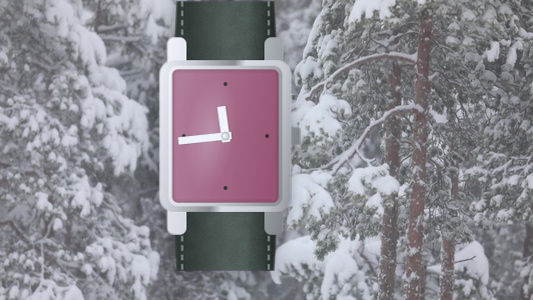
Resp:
h=11 m=44
